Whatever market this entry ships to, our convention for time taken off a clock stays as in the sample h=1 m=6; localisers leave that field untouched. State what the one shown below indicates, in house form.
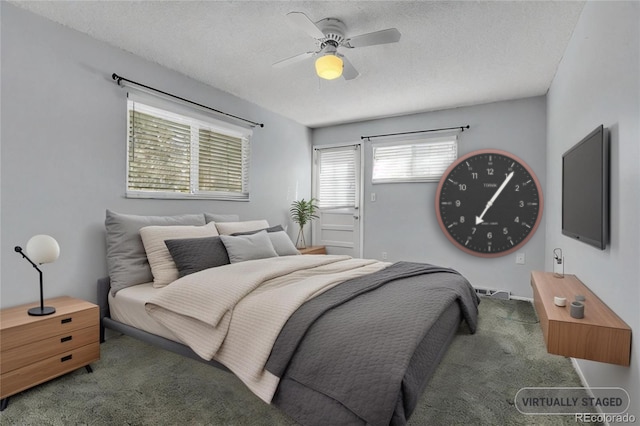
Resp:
h=7 m=6
